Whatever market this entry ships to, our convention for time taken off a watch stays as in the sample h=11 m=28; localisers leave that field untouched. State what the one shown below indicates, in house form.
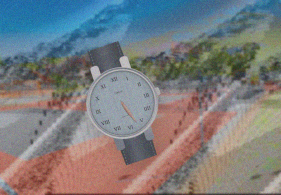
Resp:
h=5 m=27
